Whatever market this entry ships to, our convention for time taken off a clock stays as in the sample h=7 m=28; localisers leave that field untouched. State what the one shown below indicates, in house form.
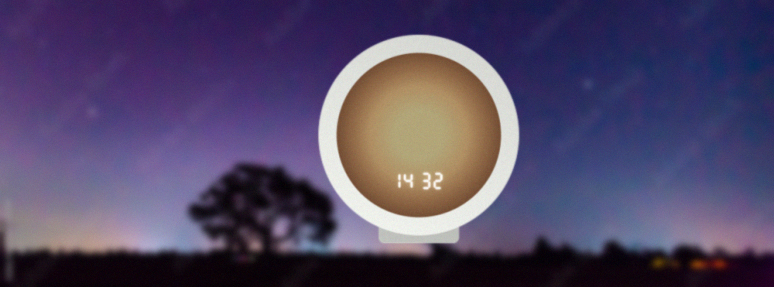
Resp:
h=14 m=32
